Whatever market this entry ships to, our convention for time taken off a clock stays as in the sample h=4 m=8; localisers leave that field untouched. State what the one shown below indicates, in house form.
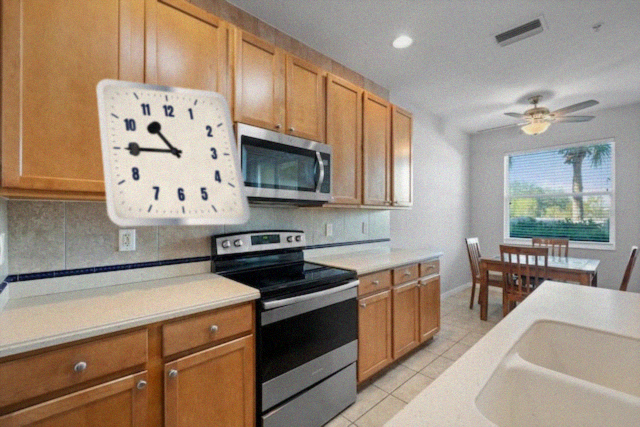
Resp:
h=10 m=45
